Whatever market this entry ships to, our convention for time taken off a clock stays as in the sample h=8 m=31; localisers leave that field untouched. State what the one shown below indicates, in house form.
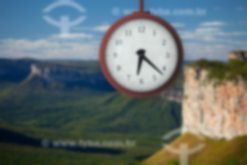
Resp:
h=6 m=22
